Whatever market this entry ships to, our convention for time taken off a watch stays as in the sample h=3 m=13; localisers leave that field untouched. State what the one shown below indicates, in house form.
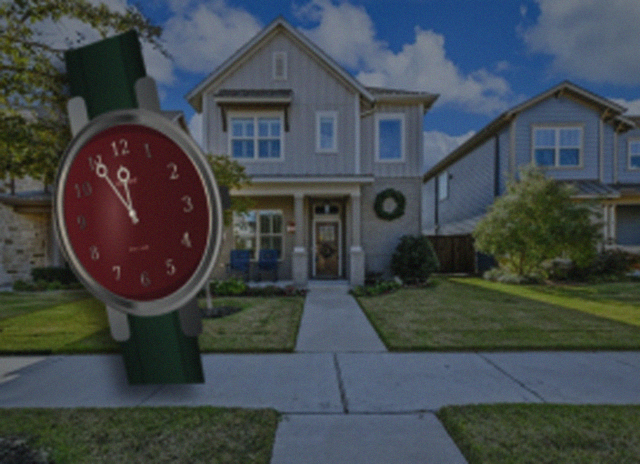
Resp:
h=11 m=55
